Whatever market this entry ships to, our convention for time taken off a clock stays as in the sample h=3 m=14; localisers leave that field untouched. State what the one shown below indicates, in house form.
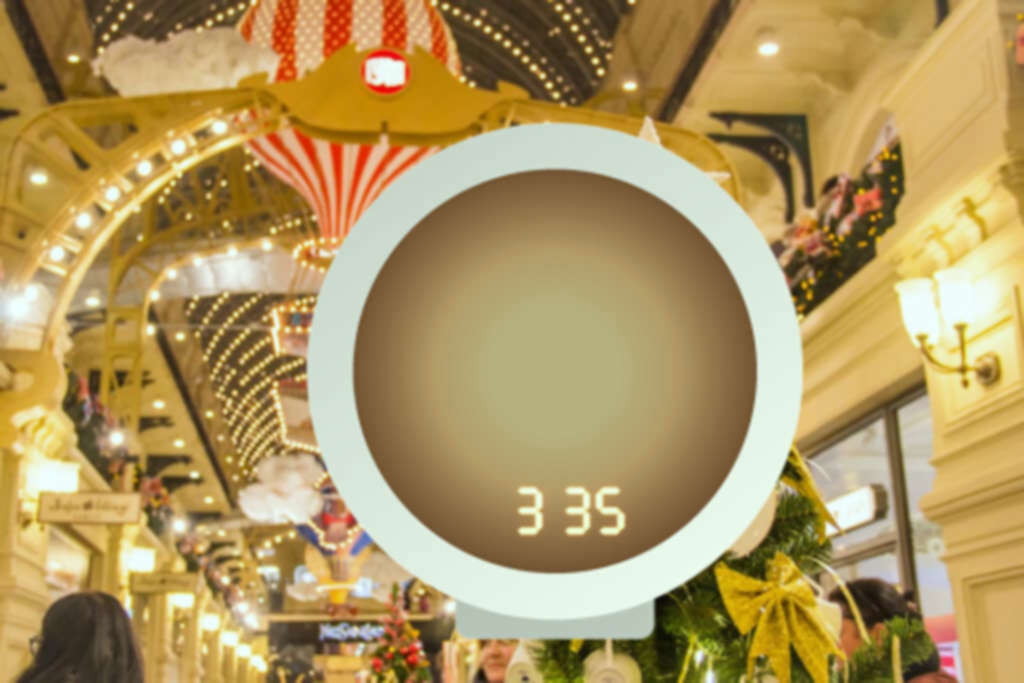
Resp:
h=3 m=35
